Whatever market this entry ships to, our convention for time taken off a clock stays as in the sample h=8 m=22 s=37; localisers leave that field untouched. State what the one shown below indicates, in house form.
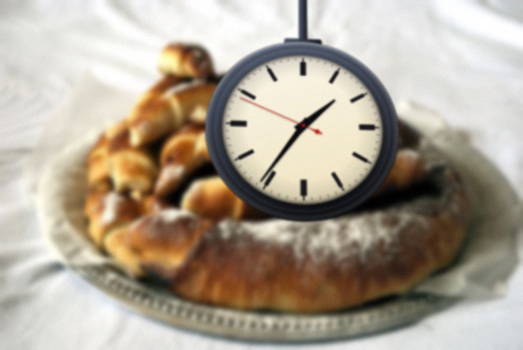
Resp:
h=1 m=35 s=49
